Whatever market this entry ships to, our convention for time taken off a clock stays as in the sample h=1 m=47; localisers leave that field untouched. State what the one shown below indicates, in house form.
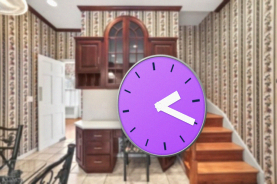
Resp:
h=2 m=20
